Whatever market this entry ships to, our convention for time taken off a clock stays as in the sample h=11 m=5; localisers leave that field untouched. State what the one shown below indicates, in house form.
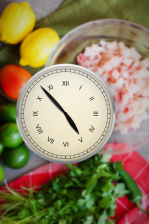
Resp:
h=4 m=53
